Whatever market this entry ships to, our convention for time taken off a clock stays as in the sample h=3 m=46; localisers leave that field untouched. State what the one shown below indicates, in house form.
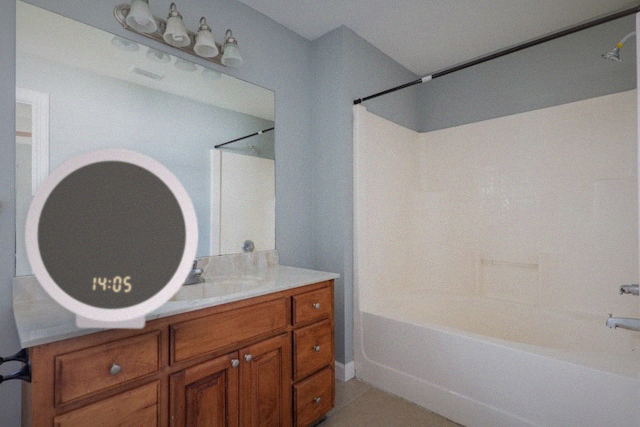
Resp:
h=14 m=5
